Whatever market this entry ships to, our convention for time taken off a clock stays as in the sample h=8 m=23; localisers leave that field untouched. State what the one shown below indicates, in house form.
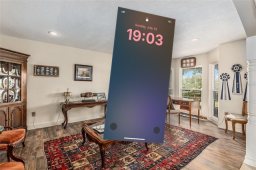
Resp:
h=19 m=3
